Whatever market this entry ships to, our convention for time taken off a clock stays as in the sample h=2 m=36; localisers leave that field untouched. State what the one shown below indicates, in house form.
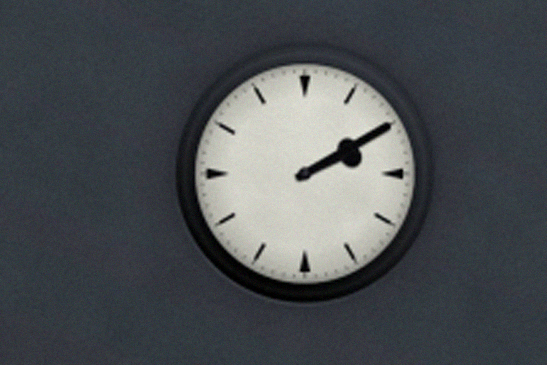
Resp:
h=2 m=10
